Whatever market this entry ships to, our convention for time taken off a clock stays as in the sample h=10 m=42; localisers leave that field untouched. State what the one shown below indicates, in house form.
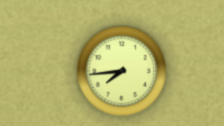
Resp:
h=7 m=44
